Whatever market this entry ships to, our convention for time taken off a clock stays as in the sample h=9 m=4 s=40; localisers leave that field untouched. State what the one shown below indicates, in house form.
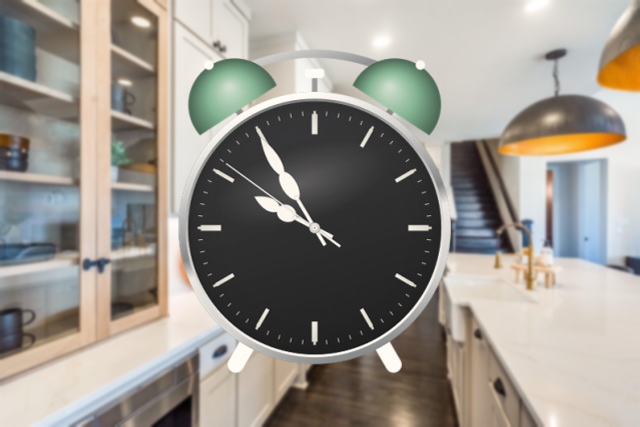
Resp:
h=9 m=54 s=51
